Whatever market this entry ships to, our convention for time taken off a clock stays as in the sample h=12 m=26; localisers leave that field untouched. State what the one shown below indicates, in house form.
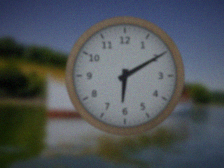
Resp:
h=6 m=10
